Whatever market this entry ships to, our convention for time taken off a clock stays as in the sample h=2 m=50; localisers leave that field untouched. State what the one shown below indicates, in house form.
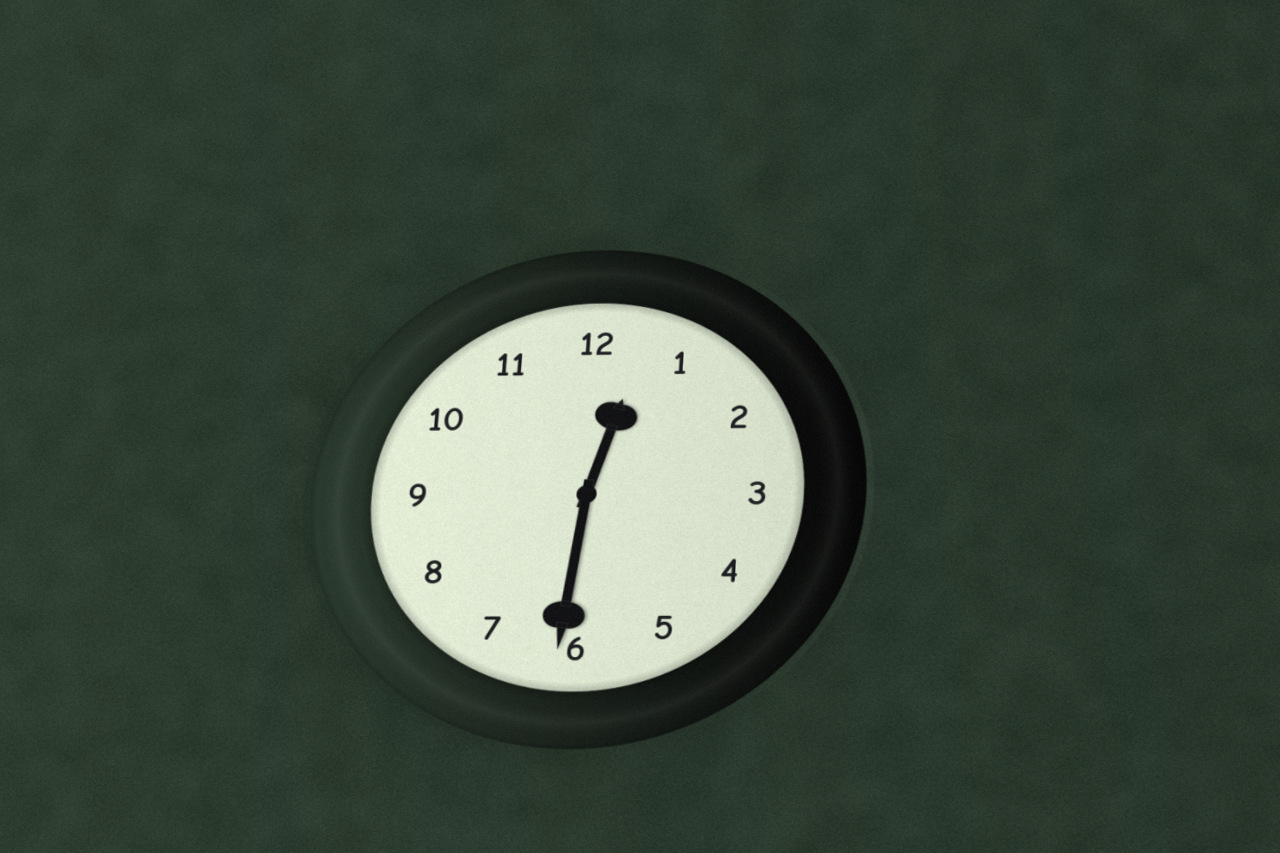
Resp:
h=12 m=31
